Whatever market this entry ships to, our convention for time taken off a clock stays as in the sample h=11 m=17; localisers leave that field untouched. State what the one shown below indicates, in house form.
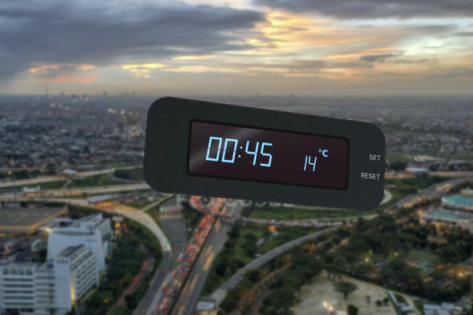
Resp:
h=0 m=45
